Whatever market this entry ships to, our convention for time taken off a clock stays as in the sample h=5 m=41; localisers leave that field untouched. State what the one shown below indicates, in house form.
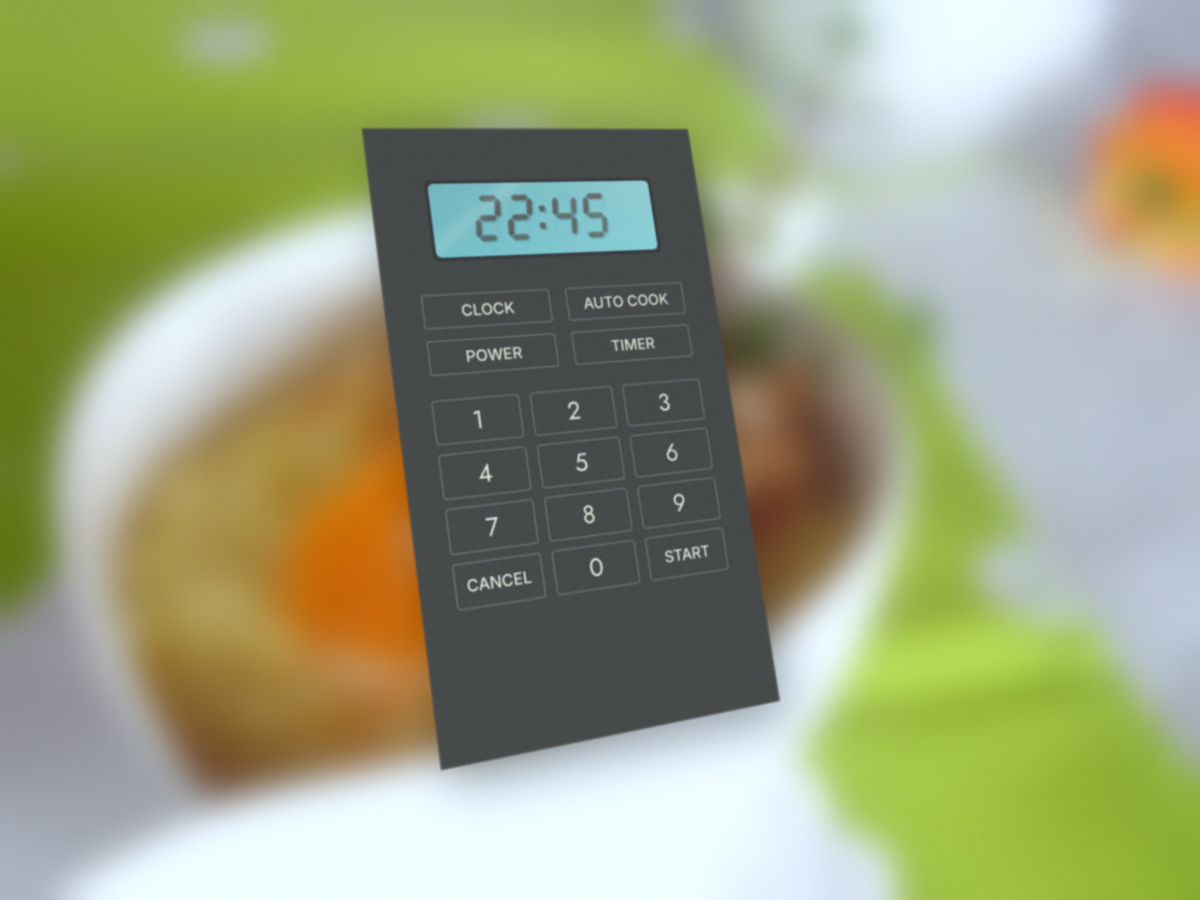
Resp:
h=22 m=45
